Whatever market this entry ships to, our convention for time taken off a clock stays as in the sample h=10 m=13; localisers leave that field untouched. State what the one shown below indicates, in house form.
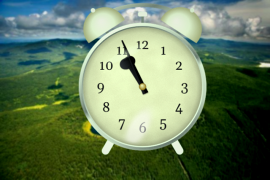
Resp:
h=10 m=56
